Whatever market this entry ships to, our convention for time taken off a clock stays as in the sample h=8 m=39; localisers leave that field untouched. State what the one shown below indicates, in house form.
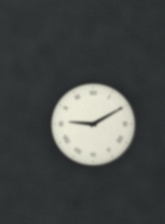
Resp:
h=9 m=10
